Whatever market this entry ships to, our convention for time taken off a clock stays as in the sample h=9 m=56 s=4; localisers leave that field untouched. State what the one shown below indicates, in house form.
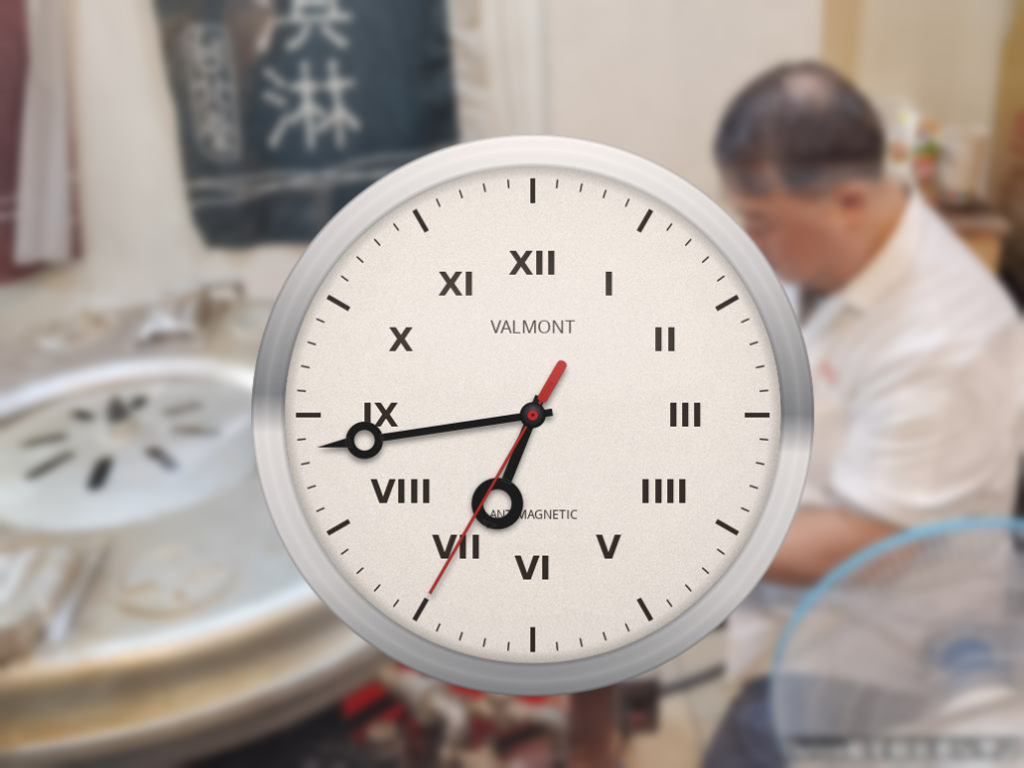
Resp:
h=6 m=43 s=35
